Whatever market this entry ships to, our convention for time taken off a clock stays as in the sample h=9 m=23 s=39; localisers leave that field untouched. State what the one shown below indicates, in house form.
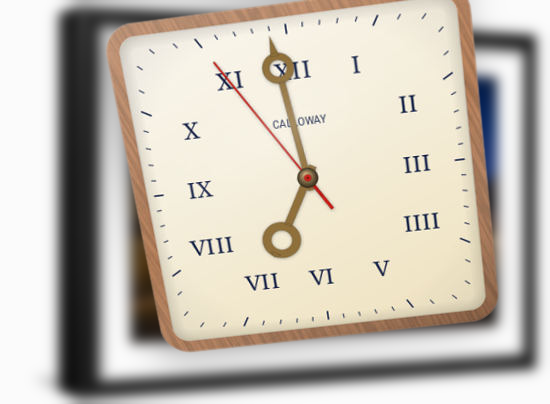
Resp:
h=6 m=58 s=55
